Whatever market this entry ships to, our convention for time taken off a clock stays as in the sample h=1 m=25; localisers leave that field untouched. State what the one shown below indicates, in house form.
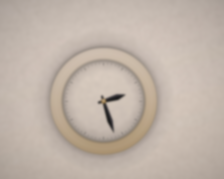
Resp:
h=2 m=27
